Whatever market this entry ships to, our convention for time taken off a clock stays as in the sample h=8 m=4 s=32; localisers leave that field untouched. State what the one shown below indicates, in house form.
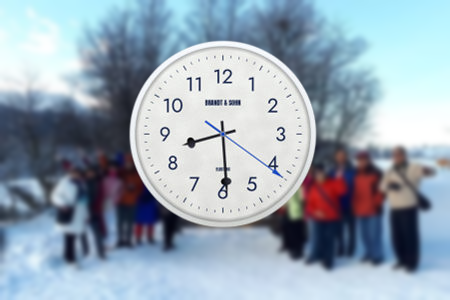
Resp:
h=8 m=29 s=21
